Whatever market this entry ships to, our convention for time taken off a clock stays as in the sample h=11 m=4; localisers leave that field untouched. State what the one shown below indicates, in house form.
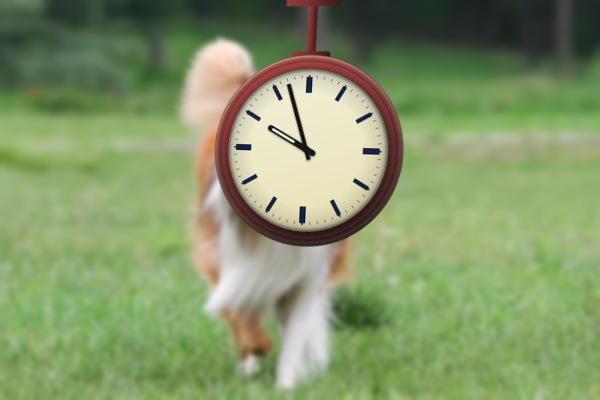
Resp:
h=9 m=57
